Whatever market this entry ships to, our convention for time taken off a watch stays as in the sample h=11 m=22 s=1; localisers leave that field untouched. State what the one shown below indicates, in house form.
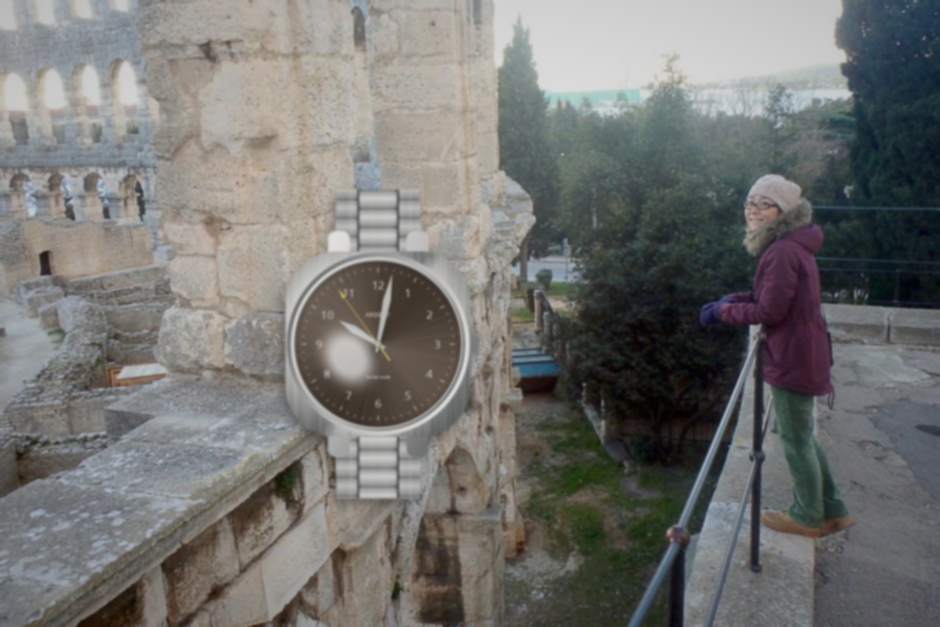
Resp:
h=10 m=1 s=54
